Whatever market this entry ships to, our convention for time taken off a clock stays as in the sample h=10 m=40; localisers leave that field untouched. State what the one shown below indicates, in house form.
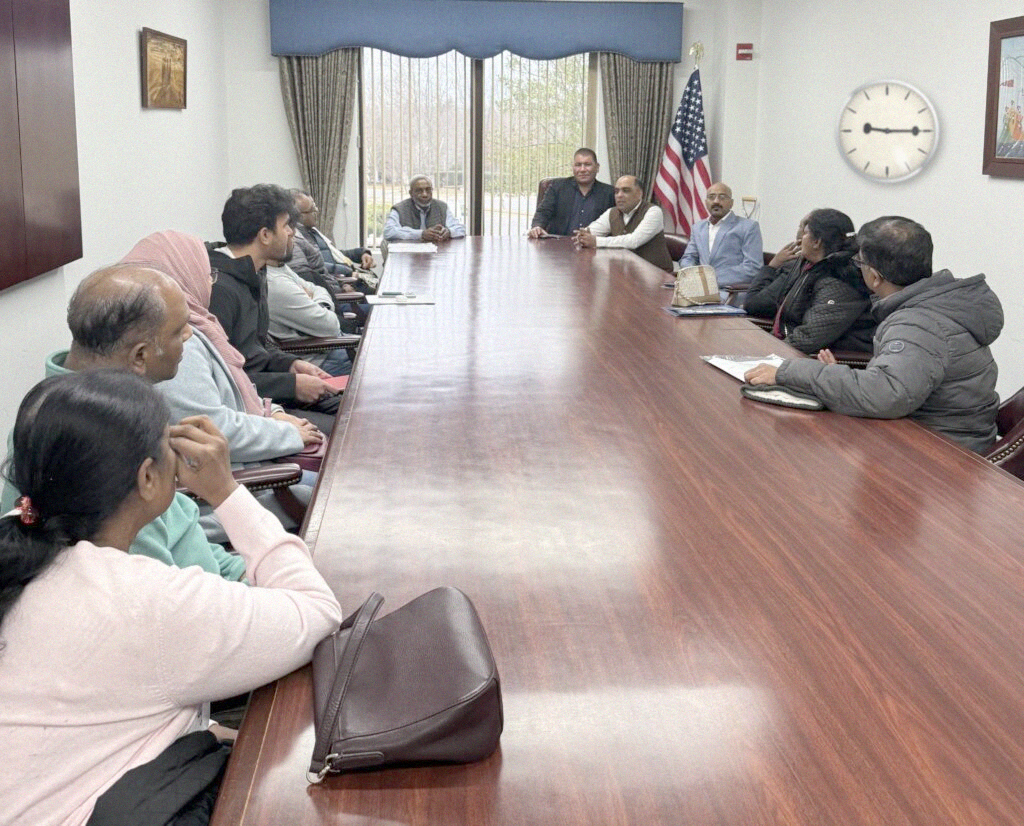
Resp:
h=9 m=15
